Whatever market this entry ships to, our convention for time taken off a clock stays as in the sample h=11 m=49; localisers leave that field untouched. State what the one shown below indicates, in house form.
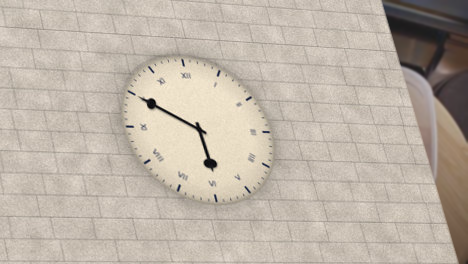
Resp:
h=5 m=50
